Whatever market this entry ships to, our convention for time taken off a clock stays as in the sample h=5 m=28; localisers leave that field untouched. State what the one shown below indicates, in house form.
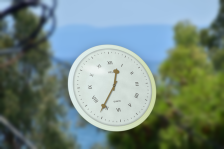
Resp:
h=12 m=36
